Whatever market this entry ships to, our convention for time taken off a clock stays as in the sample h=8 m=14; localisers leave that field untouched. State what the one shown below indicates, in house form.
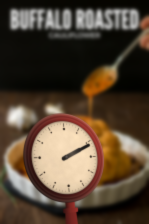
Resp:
h=2 m=11
